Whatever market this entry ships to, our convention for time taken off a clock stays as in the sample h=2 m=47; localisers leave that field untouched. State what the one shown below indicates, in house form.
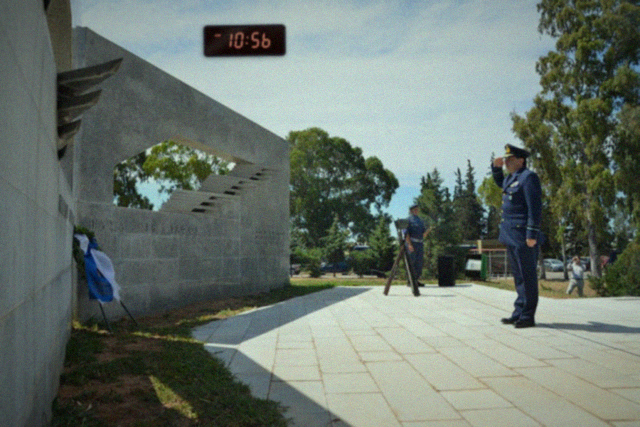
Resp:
h=10 m=56
